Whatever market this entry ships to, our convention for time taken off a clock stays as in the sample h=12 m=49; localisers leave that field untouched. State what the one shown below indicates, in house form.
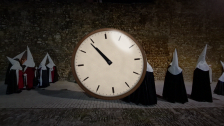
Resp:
h=10 m=54
